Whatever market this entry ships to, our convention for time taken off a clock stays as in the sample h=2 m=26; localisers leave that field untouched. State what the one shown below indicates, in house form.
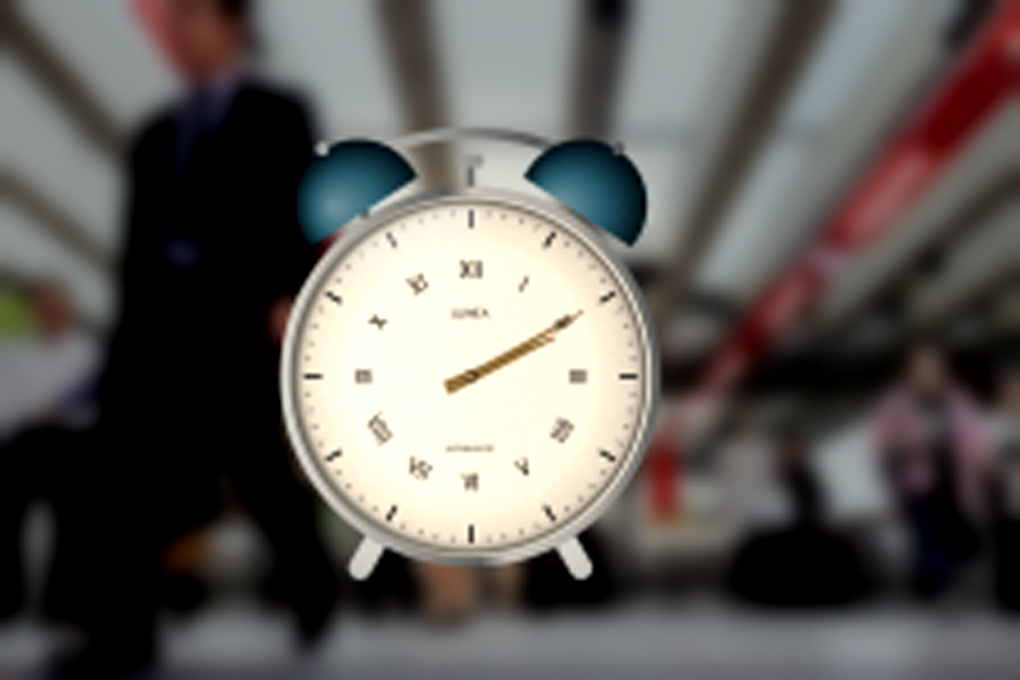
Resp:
h=2 m=10
